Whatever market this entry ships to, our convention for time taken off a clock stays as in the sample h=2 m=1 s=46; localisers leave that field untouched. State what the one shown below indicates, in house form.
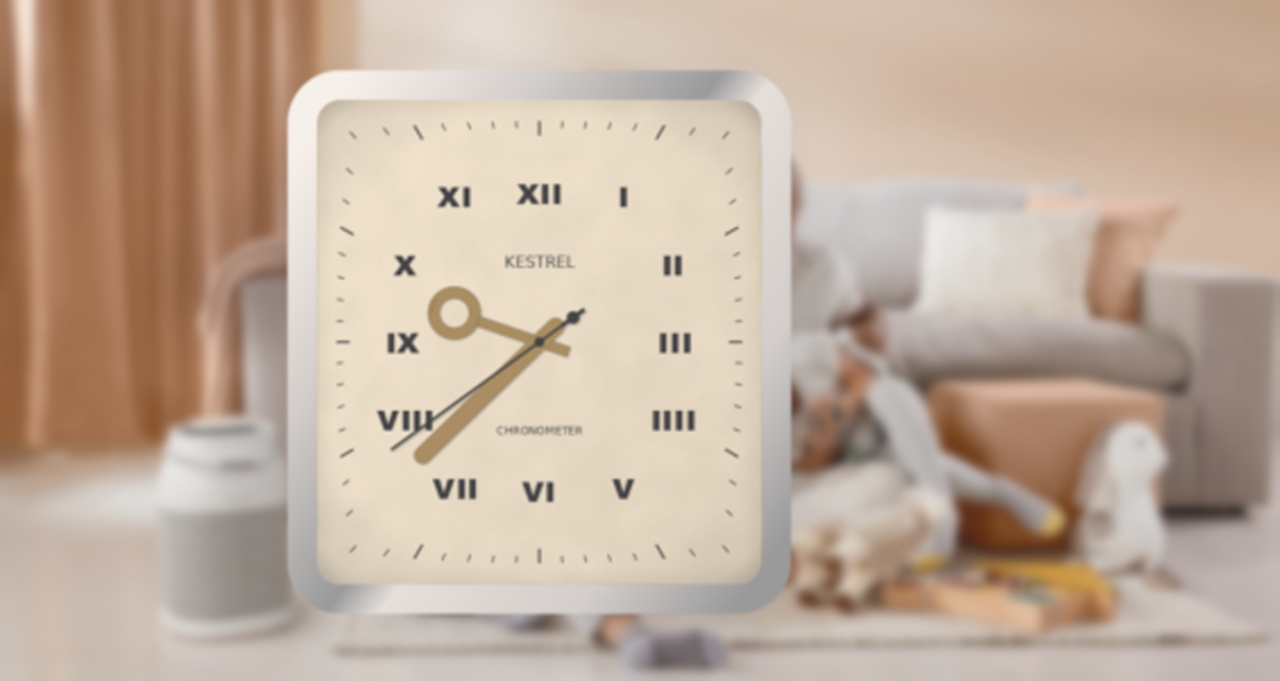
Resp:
h=9 m=37 s=39
